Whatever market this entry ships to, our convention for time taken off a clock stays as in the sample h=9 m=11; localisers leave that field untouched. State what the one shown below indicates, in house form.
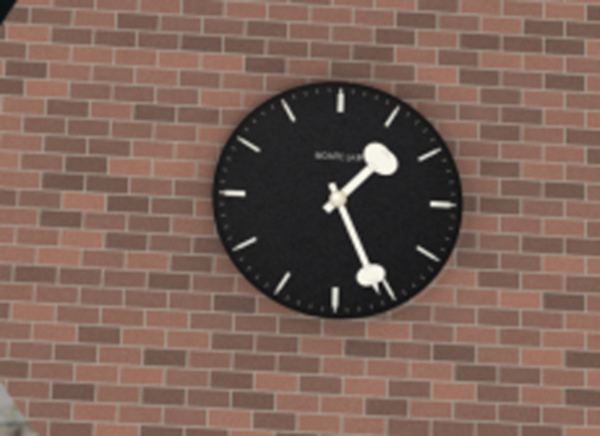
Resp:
h=1 m=26
